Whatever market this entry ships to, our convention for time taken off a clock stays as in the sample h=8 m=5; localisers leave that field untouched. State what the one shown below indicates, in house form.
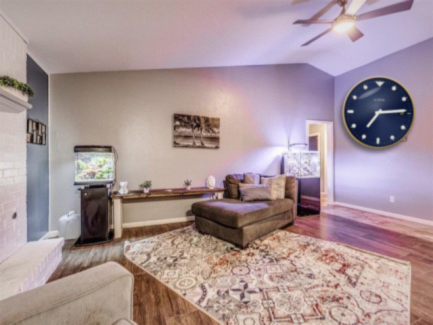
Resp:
h=7 m=14
